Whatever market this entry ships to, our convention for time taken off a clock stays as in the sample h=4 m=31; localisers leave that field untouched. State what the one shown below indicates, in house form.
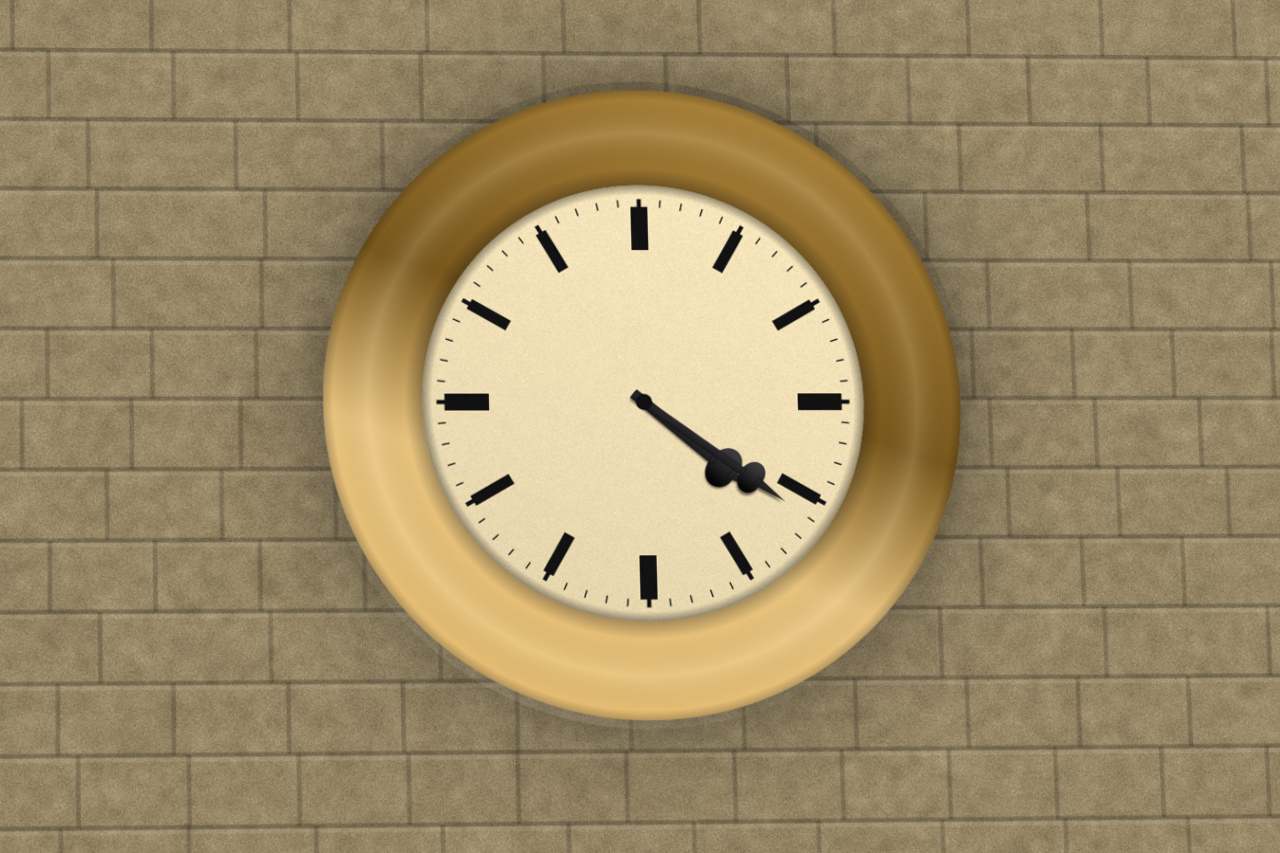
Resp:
h=4 m=21
